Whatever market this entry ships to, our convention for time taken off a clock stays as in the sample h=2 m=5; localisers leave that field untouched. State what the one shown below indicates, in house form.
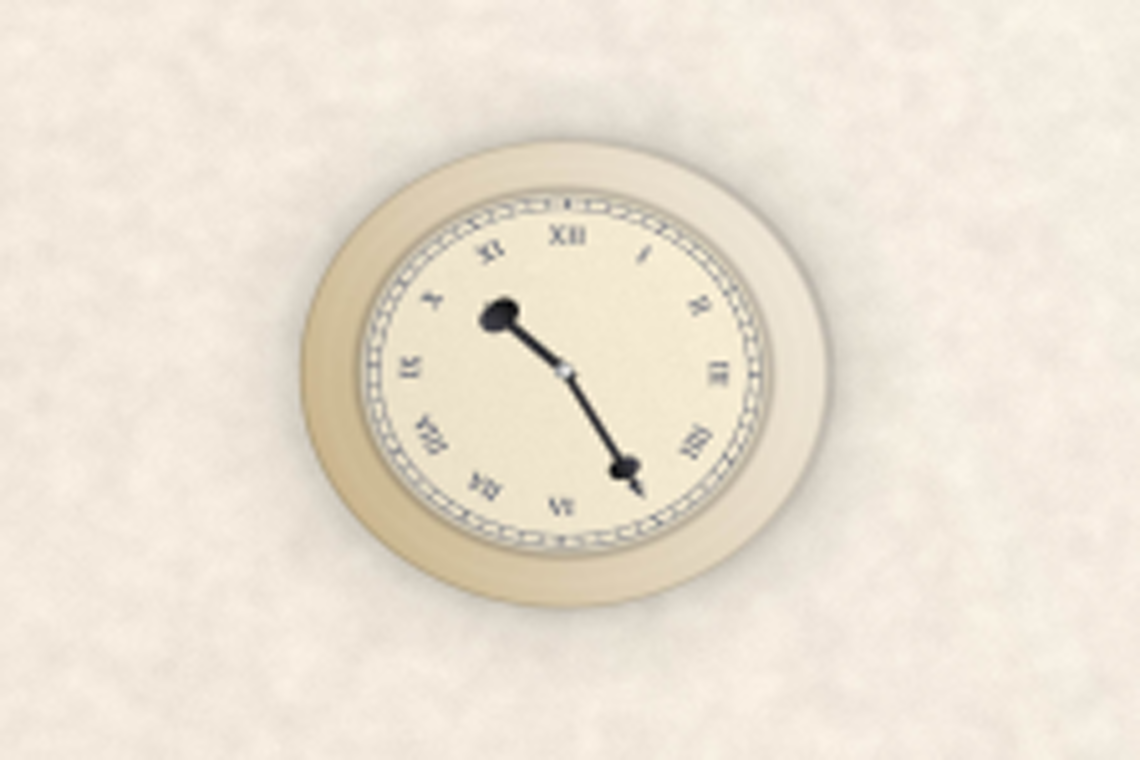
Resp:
h=10 m=25
